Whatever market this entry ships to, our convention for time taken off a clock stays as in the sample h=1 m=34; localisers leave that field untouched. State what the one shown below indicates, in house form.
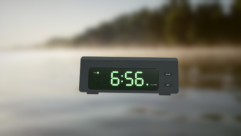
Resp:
h=6 m=56
